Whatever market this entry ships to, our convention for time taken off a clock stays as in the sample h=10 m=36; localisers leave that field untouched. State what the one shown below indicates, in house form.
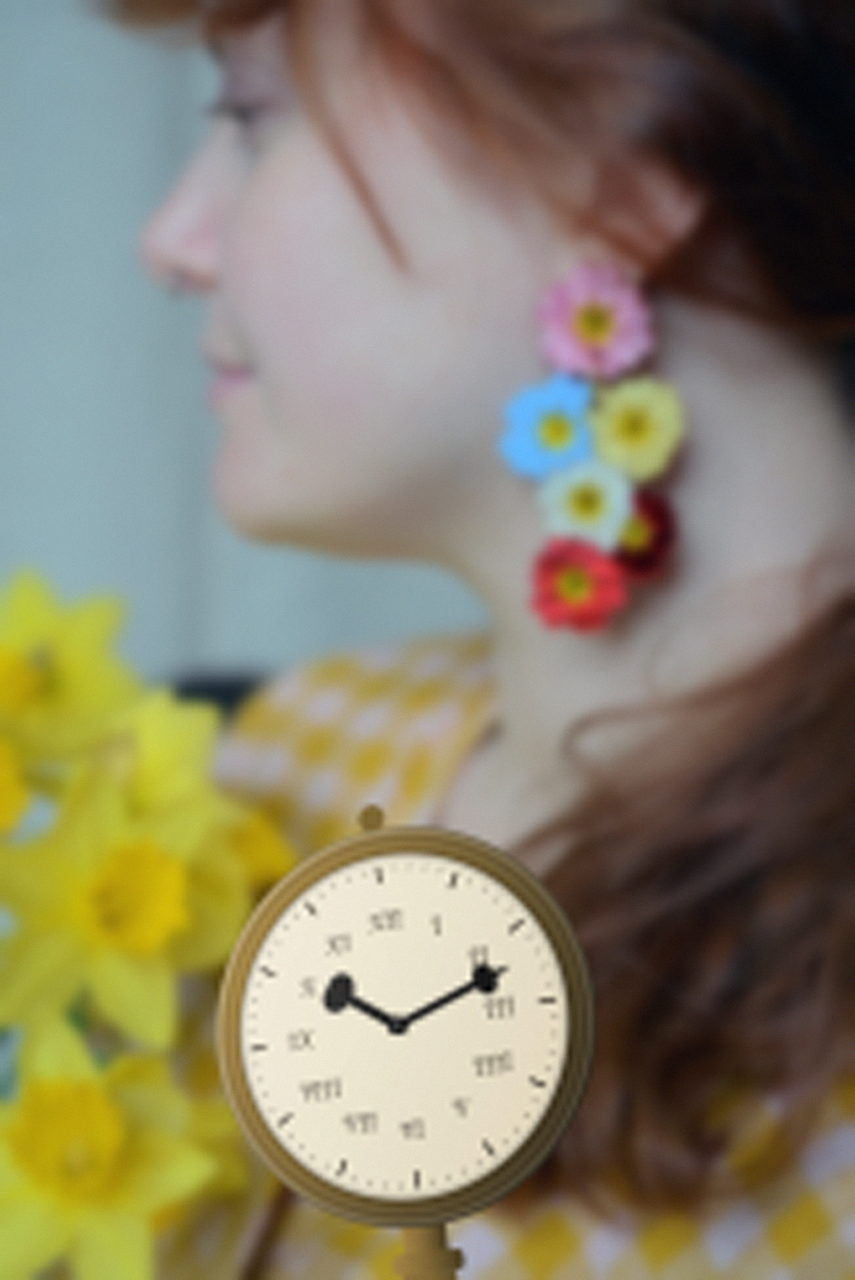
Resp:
h=10 m=12
